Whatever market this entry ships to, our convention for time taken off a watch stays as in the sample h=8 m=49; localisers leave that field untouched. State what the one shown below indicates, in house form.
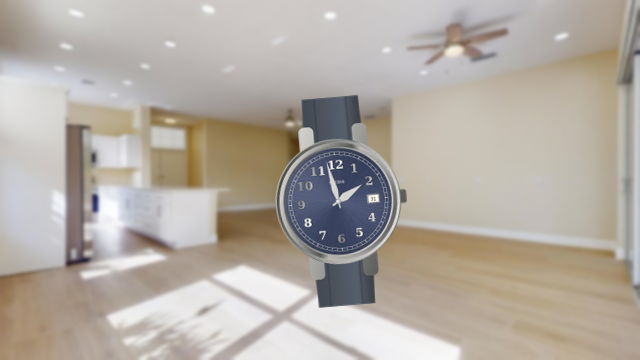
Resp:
h=1 m=58
